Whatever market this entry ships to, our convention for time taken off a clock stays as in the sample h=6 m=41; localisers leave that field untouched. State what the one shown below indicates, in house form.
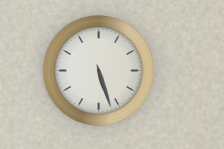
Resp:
h=5 m=27
